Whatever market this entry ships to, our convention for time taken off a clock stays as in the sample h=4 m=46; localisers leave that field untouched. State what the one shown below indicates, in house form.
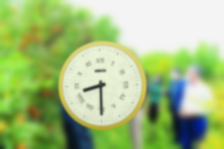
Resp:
h=8 m=30
